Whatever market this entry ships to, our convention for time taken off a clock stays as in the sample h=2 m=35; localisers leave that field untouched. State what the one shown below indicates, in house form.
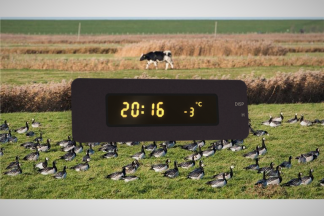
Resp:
h=20 m=16
